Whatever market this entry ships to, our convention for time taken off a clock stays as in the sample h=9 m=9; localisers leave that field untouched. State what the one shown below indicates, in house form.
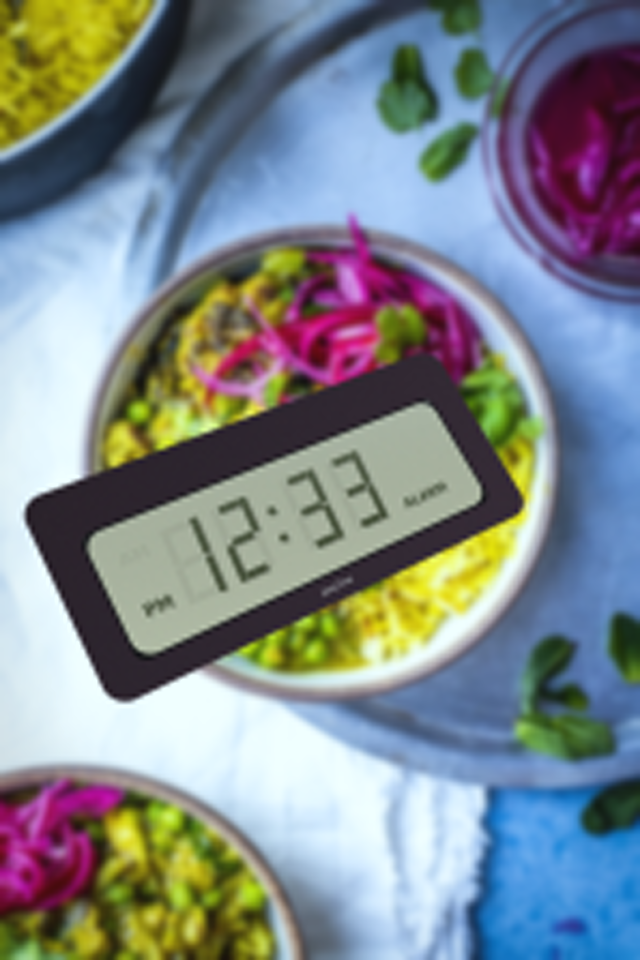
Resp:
h=12 m=33
